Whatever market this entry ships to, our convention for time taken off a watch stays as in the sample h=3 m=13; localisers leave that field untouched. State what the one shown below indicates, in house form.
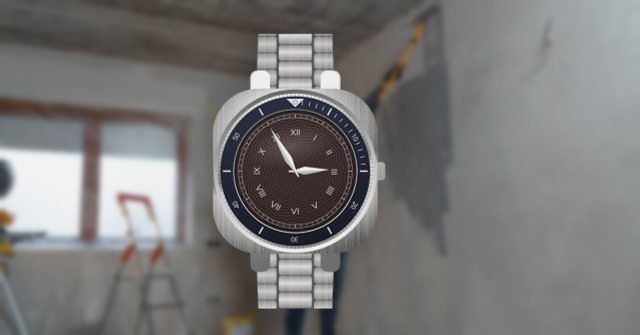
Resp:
h=2 m=55
